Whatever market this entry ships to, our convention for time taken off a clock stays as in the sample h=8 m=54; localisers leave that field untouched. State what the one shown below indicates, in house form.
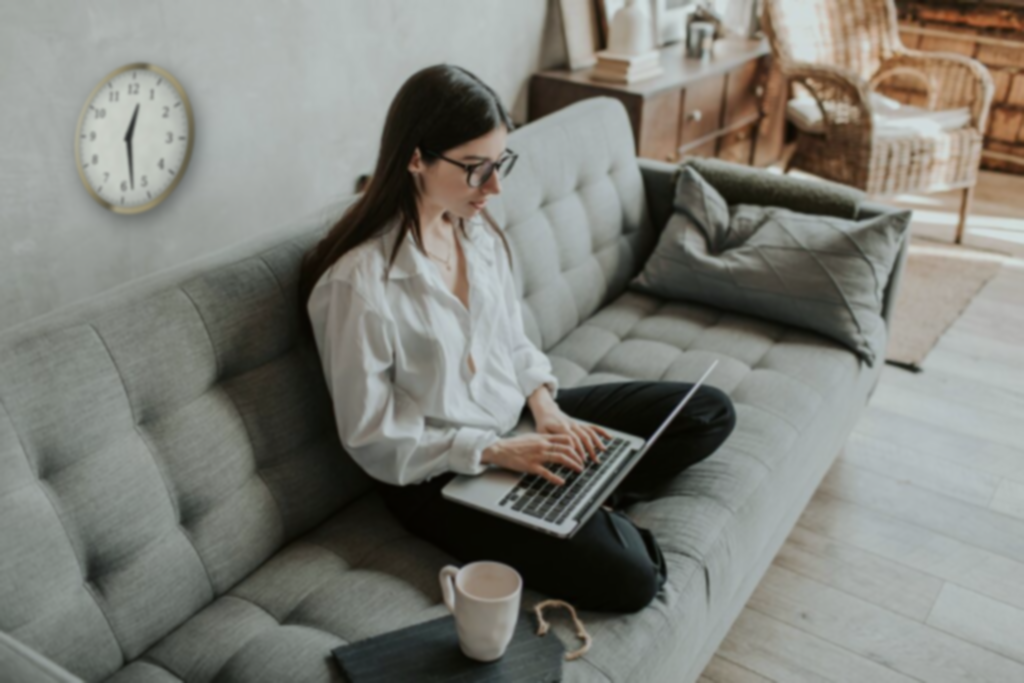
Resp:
h=12 m=28
